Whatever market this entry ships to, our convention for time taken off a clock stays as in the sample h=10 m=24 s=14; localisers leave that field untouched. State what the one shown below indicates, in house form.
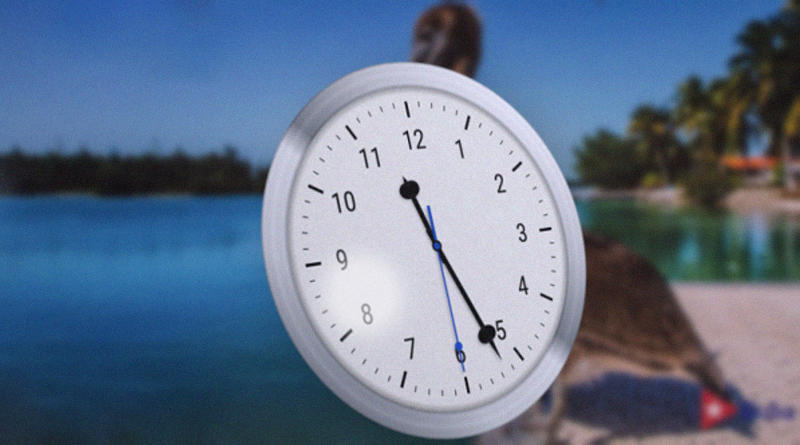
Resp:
h=11 m=26 s=30
